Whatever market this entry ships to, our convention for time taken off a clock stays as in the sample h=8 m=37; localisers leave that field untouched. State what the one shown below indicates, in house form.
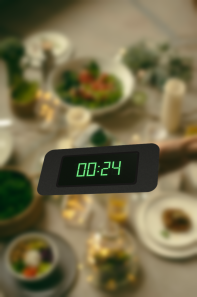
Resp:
h=0 m=24
